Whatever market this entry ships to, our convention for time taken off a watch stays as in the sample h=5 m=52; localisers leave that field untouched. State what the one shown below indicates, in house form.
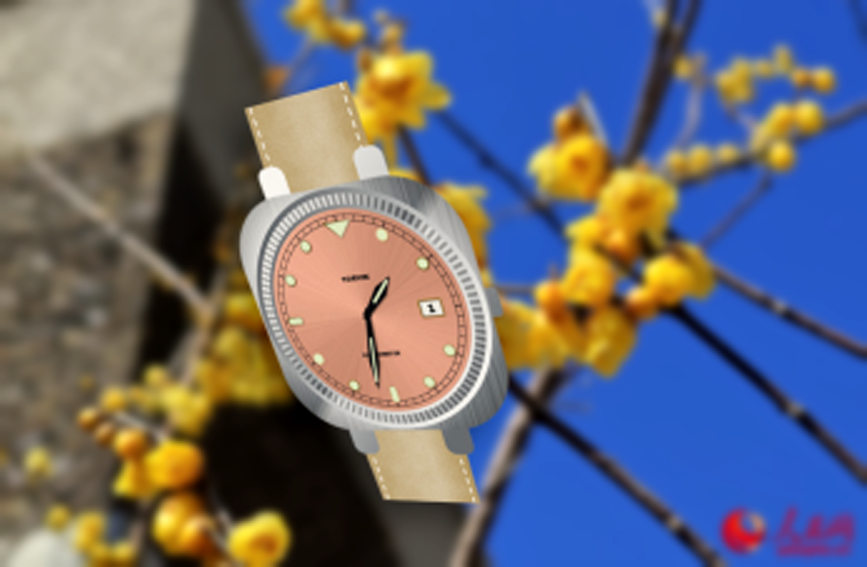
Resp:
h=1 m=32
